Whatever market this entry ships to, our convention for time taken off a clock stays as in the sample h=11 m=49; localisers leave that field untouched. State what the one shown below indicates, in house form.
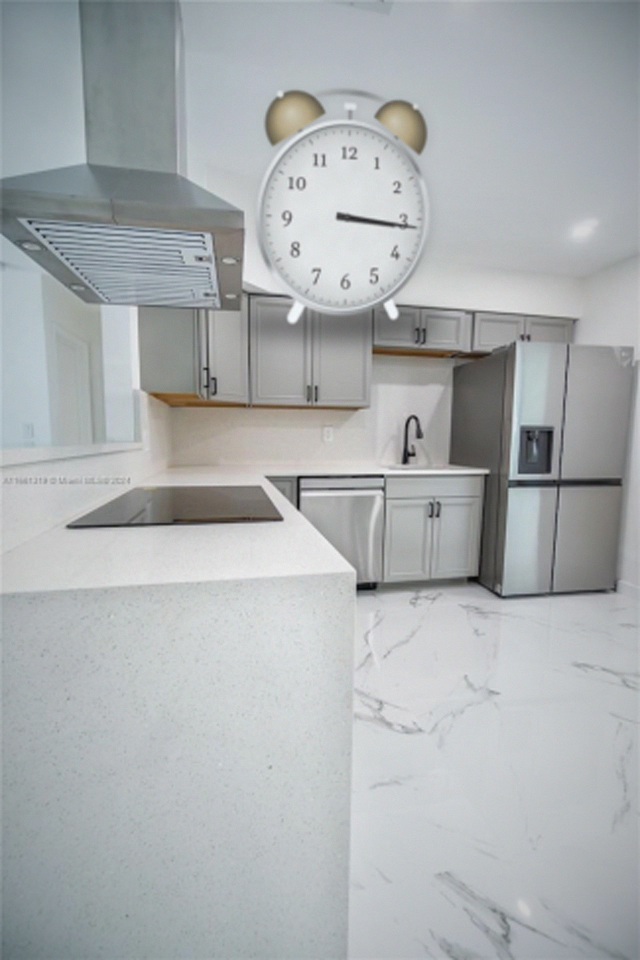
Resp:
h=3 m=16
